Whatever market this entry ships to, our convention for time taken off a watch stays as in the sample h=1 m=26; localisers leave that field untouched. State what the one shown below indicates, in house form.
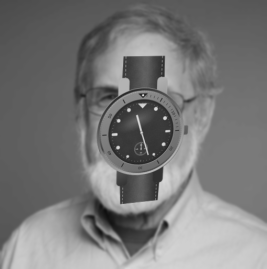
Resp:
h=11 m=27
